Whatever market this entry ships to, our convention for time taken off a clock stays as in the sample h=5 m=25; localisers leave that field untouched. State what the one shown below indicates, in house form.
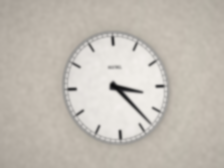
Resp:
h=3 m=23
